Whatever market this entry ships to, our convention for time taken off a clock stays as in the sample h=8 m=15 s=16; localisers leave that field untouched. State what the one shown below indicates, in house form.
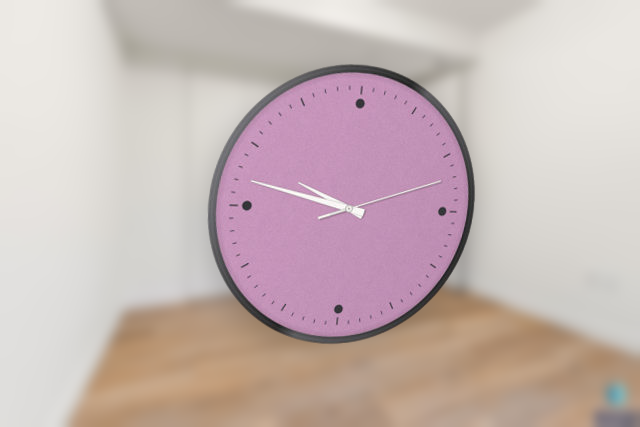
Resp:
h=9 m=47 s=12
